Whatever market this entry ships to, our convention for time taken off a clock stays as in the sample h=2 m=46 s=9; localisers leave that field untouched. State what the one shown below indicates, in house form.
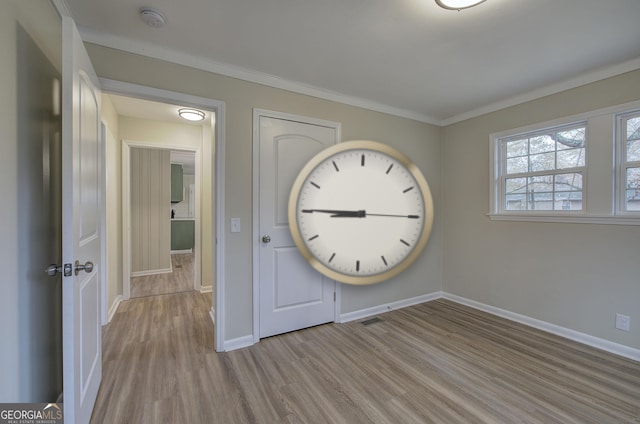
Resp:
h=8 m=45 s=15
